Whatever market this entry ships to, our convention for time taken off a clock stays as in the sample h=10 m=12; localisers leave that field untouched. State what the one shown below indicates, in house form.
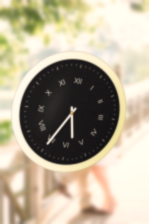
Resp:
h=5 m=35
